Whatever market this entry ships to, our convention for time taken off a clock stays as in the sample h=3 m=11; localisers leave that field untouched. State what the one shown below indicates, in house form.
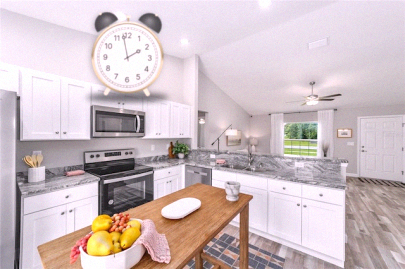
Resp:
h=1 m=58
